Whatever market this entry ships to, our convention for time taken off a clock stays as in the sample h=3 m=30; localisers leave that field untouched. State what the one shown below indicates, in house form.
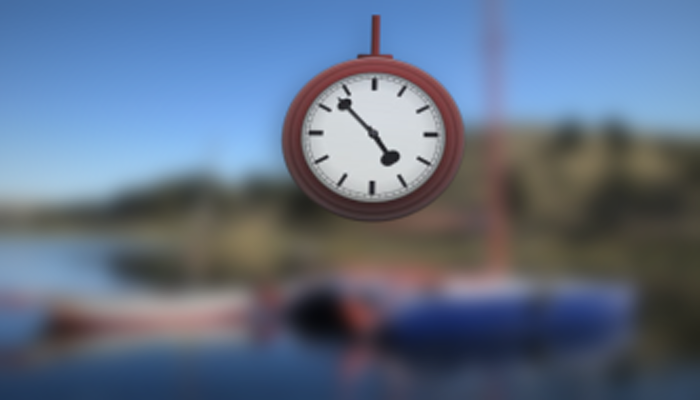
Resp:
h=4 m=53
